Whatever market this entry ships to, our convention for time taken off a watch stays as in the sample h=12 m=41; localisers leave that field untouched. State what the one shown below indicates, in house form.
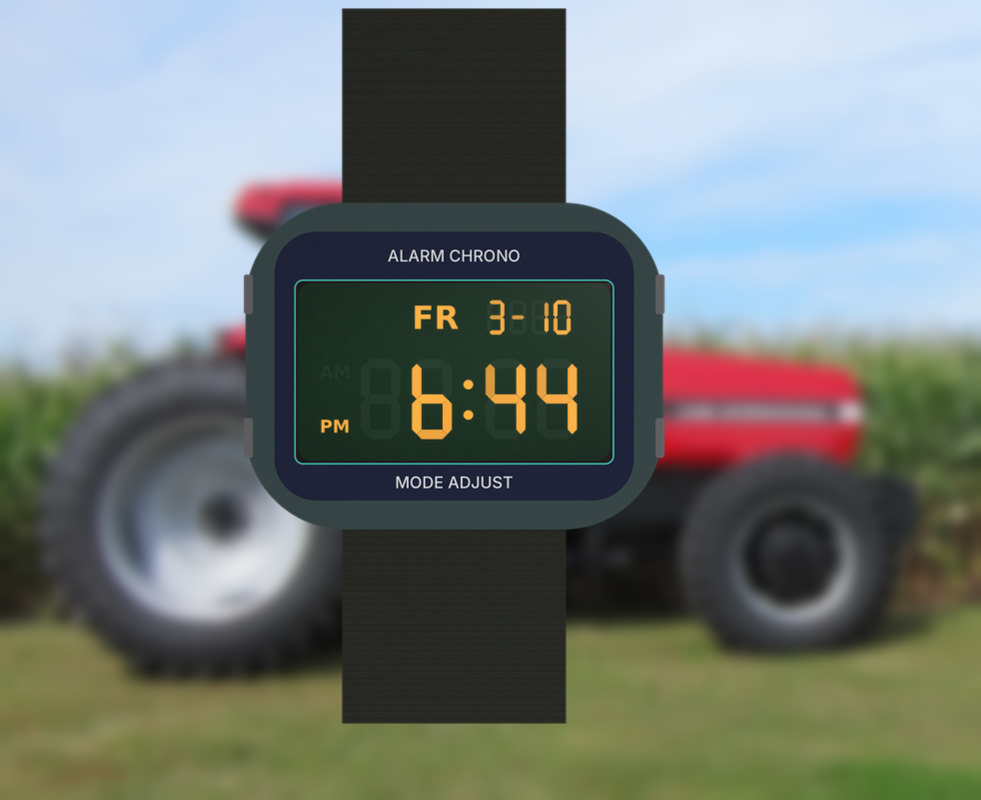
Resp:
h=6 m=44
